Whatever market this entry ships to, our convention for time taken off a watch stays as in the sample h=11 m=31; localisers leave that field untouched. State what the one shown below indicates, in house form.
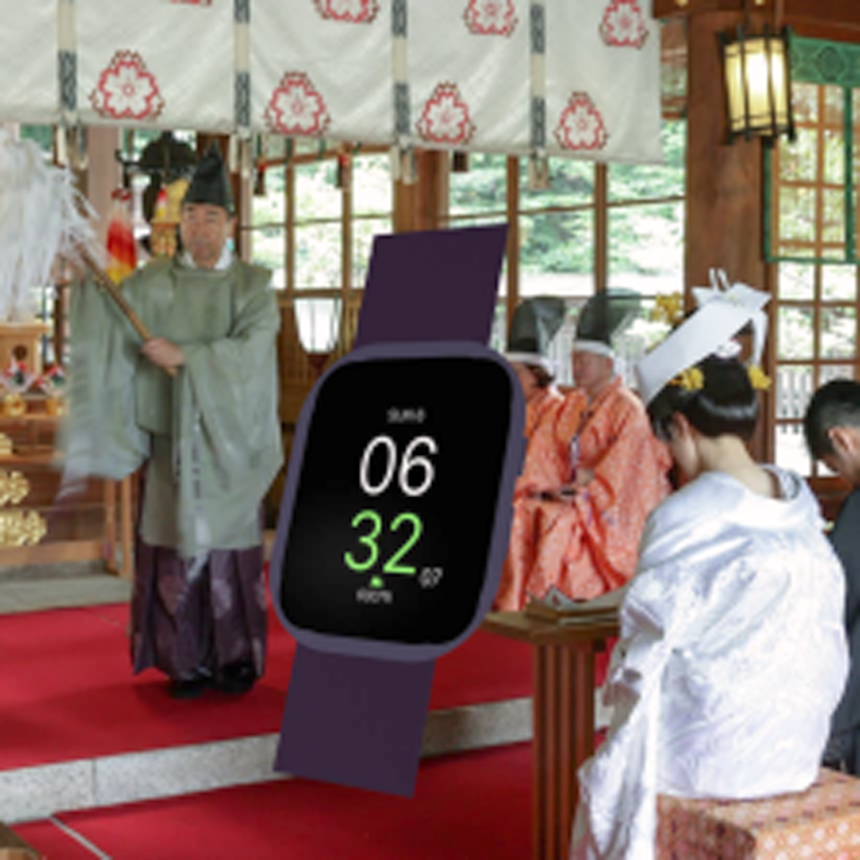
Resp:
h=6 m=32
